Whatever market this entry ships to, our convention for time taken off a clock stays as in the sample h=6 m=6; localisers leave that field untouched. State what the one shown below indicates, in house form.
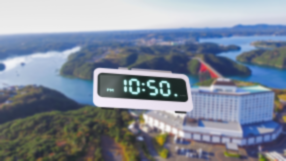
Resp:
h=10 m=50
